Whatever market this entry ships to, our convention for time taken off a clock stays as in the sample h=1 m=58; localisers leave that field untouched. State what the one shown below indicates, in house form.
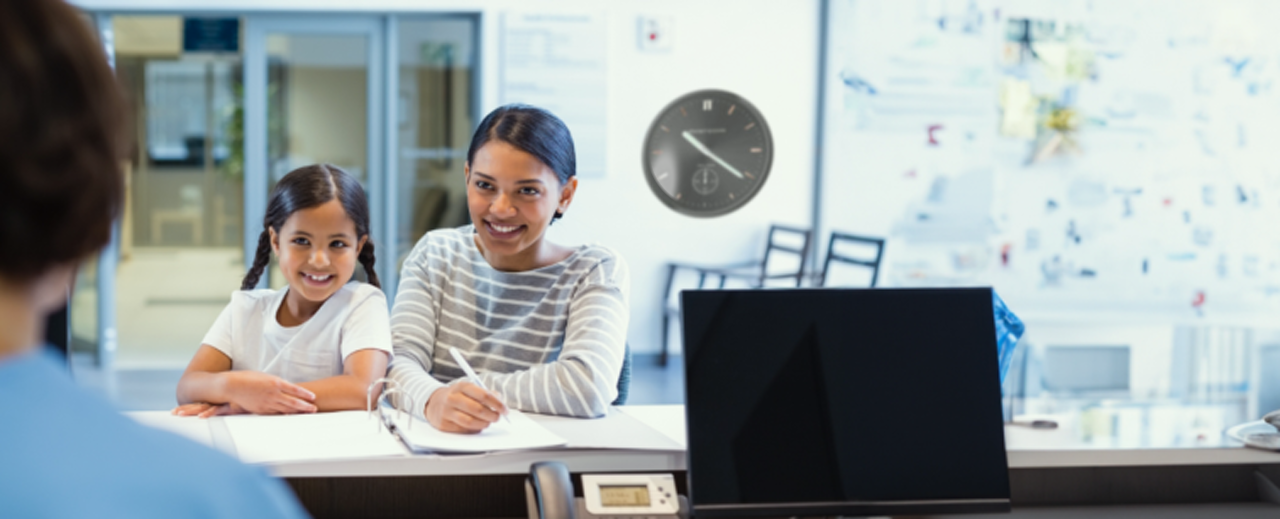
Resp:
h=10 m=21
